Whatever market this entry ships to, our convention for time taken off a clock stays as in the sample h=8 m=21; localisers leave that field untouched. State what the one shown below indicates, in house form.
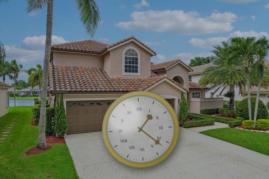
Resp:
h=1 m=22
